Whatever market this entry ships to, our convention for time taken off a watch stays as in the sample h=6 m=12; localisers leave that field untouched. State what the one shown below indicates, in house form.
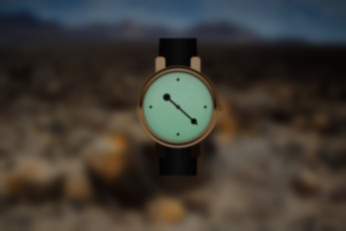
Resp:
h=10 m=22
